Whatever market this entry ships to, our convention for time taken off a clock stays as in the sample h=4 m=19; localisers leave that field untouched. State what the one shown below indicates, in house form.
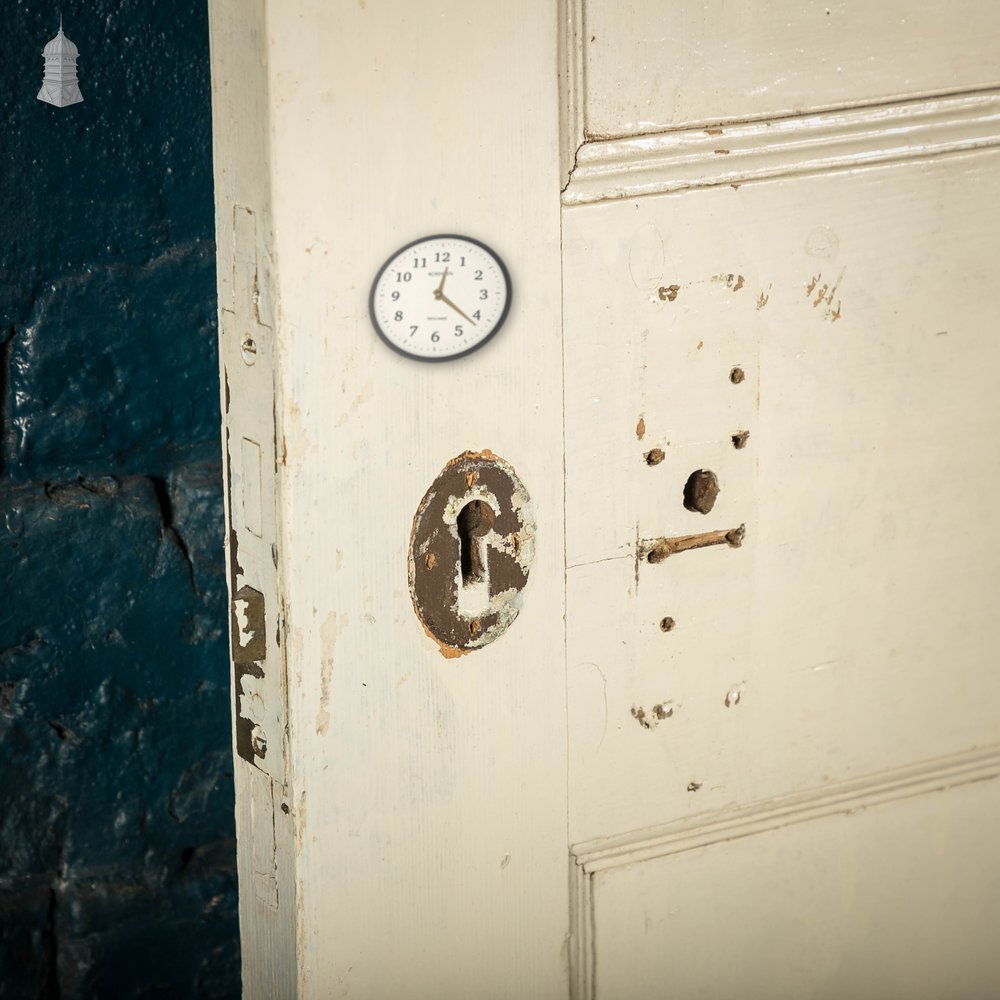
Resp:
h=12 m=22
